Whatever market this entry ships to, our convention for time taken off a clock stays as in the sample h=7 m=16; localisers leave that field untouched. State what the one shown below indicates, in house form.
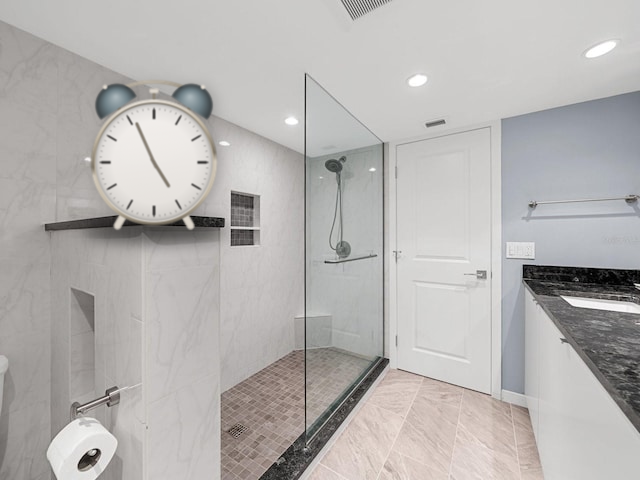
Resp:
h=4 m=56
